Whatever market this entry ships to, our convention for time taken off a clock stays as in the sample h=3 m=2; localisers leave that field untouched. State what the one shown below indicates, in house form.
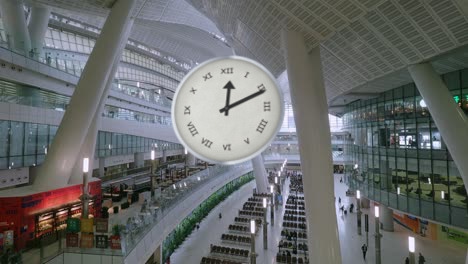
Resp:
h=12 m=11
